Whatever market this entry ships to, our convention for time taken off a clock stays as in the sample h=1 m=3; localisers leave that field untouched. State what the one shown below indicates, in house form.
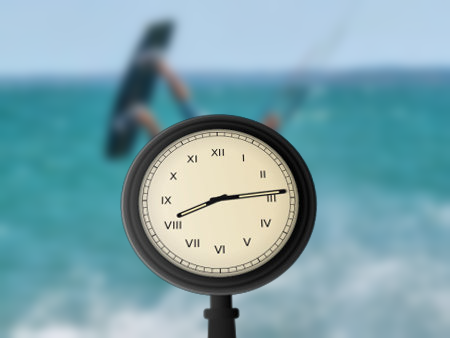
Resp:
h=8 m=14
